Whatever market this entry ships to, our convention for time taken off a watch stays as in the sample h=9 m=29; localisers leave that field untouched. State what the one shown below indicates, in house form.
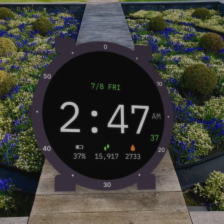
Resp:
h=2 m=47
